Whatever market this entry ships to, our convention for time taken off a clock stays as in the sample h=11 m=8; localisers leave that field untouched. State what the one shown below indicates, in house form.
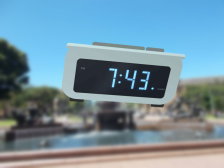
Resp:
h=7 m=43
